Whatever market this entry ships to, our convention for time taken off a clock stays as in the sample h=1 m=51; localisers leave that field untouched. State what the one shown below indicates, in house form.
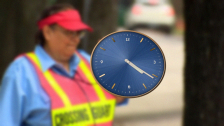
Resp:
h=4 m=21
